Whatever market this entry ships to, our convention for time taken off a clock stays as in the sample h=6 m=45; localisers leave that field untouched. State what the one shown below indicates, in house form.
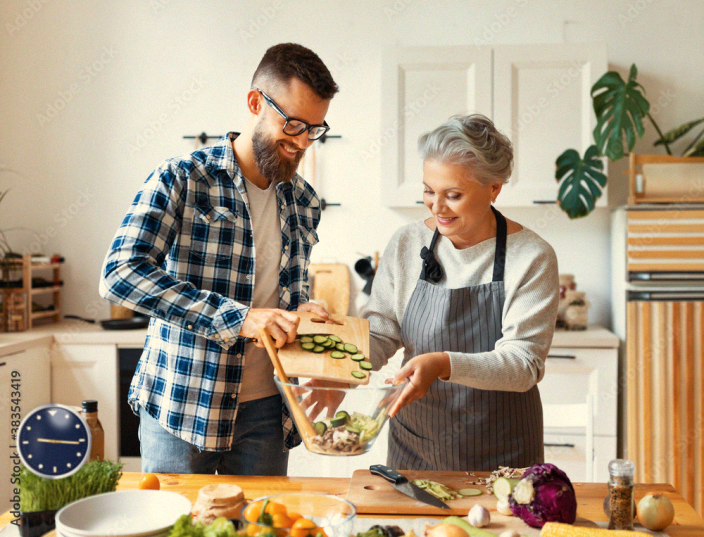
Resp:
h=9 m=16
